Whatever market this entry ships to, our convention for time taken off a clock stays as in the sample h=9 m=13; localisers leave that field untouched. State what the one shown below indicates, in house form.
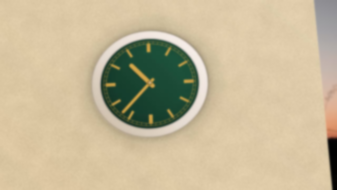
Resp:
h=10 m=37
